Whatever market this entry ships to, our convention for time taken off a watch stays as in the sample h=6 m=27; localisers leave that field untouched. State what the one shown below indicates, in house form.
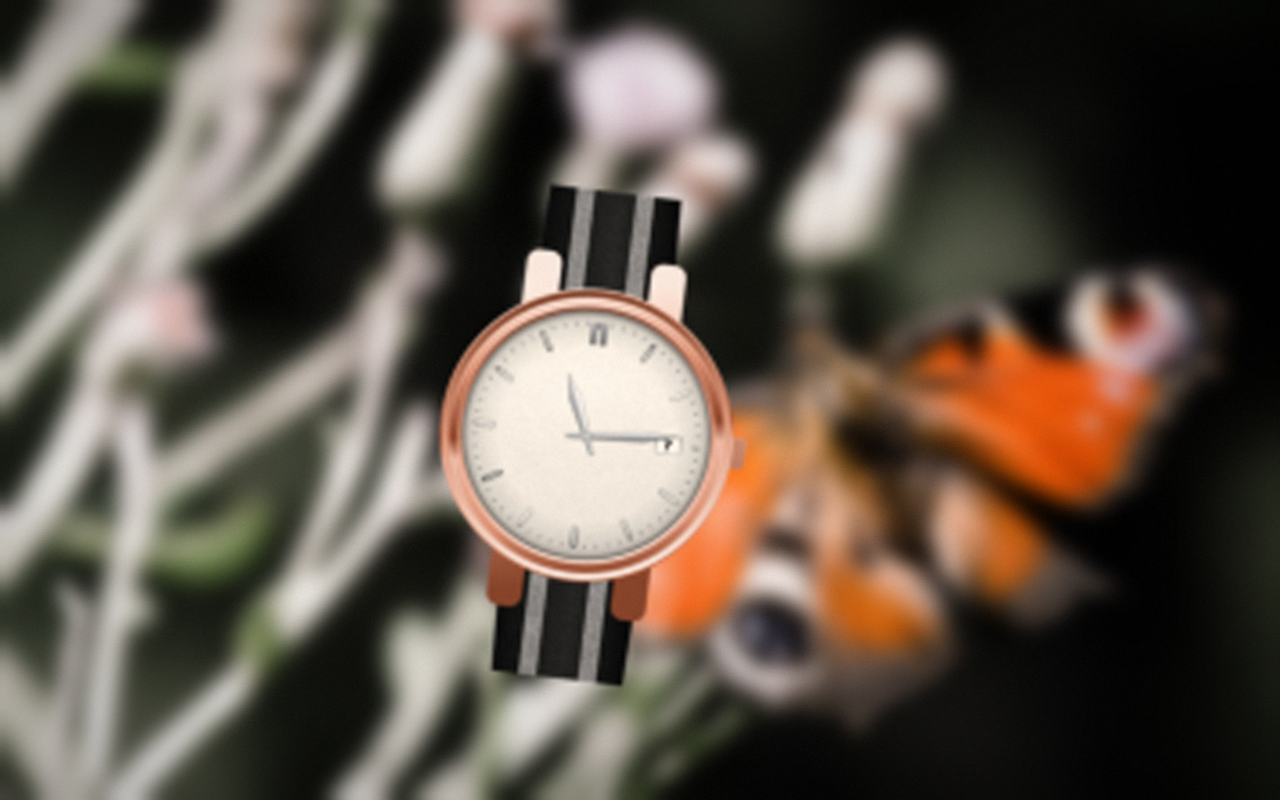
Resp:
h=11 m=14
